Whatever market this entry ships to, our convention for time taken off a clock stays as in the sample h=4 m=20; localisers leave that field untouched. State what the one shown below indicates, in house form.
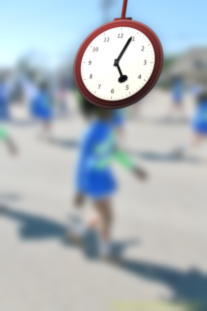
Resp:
h=5 m=4
